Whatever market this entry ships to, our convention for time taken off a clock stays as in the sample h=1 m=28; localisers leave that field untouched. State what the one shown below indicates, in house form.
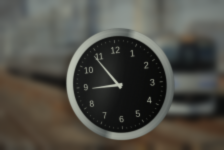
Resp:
h=8 m=54
